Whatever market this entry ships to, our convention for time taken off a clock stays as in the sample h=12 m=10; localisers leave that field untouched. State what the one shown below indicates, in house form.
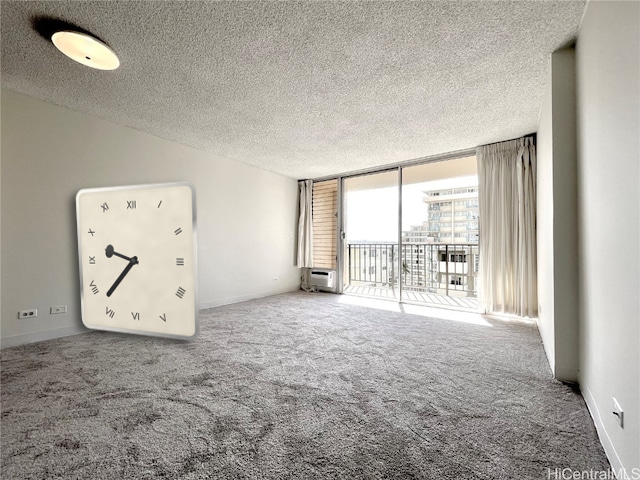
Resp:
h=9 m=37
